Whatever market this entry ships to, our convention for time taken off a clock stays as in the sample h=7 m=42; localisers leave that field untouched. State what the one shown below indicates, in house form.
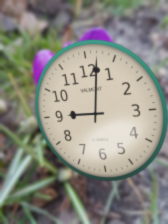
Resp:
h=9 m=2
